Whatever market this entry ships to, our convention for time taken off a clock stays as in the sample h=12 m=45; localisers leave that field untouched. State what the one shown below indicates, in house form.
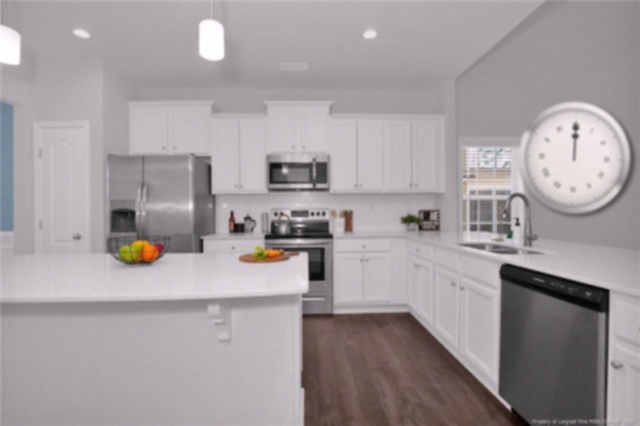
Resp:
h=12 m=0
